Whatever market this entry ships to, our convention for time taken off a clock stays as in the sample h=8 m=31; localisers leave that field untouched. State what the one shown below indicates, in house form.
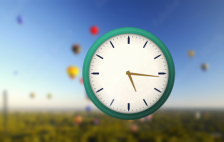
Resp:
h=5 m=16
